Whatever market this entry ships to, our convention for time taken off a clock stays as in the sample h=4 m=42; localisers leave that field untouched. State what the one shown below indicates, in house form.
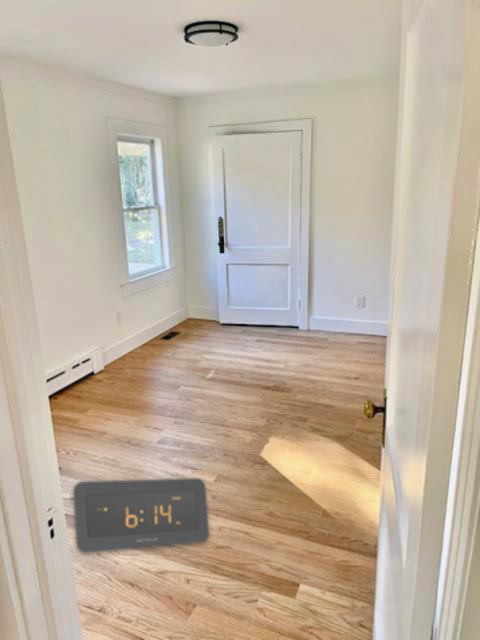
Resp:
h=6 m=14
